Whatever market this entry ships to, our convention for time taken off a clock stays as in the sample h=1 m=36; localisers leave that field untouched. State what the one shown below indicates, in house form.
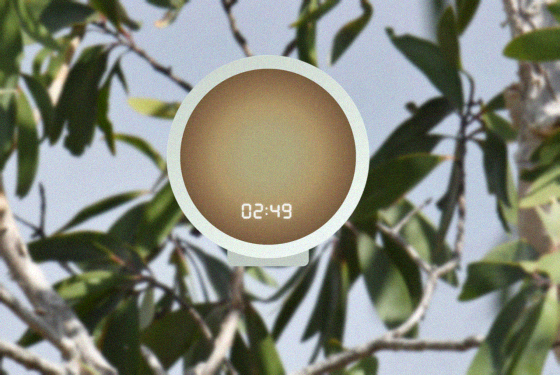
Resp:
h=2 m=49
